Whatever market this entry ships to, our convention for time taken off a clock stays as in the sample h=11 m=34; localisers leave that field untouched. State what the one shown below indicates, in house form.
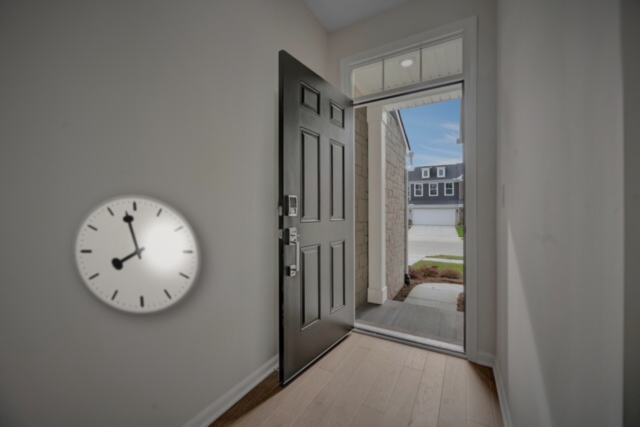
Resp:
h=7 m=58
